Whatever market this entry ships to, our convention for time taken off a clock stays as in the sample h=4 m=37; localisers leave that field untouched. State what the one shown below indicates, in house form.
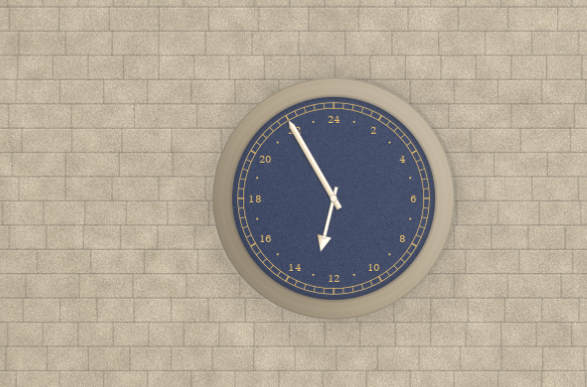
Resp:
h=12 m=55
